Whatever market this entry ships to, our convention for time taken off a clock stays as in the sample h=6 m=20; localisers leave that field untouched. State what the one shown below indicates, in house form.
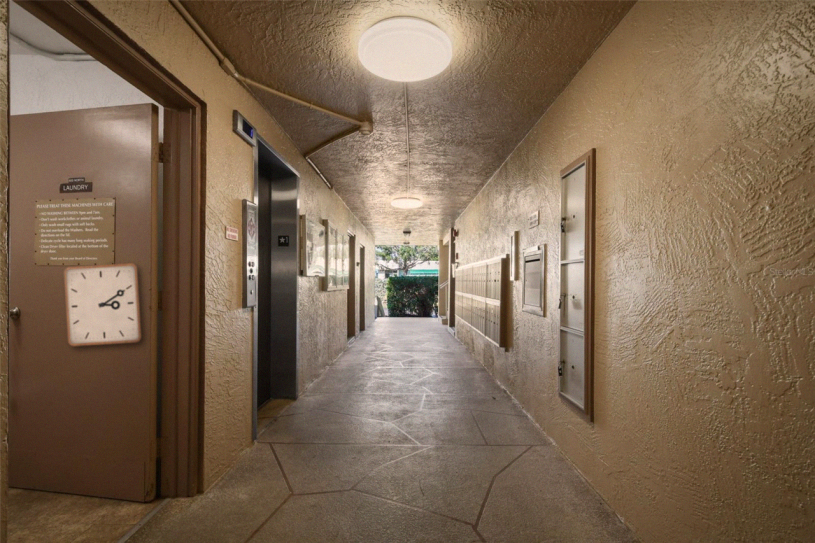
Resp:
h=3 m=10
